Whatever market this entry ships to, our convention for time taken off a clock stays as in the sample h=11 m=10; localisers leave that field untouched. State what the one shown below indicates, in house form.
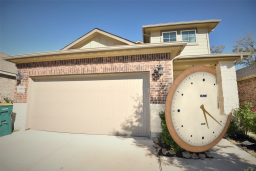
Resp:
h=5 m=21
